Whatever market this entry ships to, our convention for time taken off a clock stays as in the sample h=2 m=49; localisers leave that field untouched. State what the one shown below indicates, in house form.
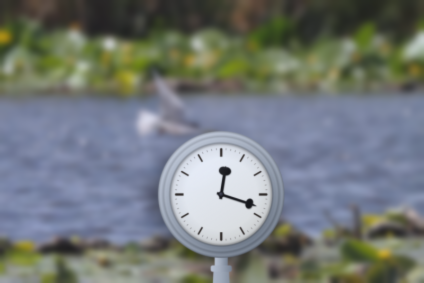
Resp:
h=12 m=18
